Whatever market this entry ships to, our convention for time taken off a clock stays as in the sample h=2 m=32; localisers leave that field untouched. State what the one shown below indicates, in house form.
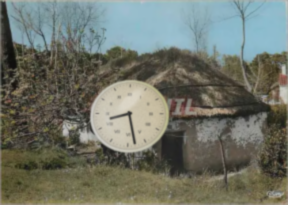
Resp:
h=8 m=28
